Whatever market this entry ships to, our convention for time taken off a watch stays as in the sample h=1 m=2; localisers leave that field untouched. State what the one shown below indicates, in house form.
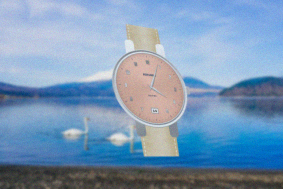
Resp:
h=4 m=4
